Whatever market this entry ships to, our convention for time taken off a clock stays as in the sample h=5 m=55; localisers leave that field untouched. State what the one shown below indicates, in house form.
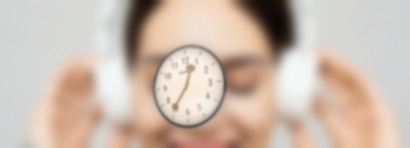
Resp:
h=12 m=36
